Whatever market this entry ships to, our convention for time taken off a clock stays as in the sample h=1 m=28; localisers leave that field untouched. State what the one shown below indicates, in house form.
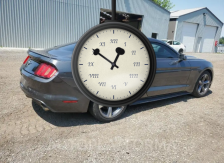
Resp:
h=12 m=51
